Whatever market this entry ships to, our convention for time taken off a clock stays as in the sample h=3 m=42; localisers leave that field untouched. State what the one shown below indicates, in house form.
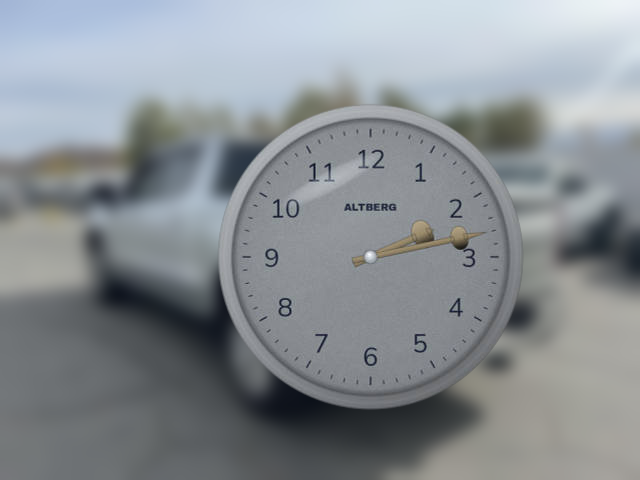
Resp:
h=2 m=13
